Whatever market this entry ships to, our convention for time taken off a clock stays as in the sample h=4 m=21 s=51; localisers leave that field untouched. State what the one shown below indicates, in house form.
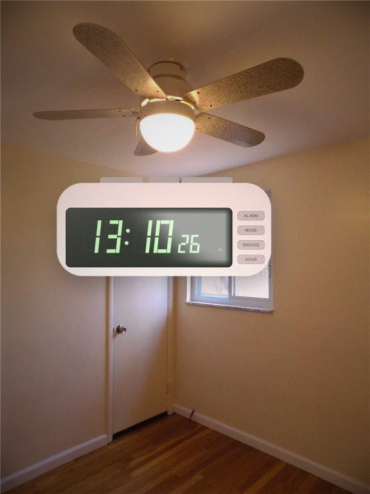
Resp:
h=13 m=10 s=26
